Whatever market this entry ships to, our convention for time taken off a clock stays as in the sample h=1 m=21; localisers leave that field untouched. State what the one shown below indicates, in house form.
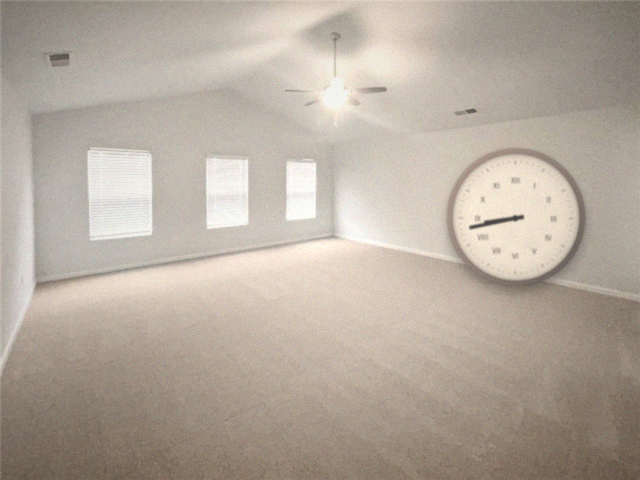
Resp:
h=8 m=43
